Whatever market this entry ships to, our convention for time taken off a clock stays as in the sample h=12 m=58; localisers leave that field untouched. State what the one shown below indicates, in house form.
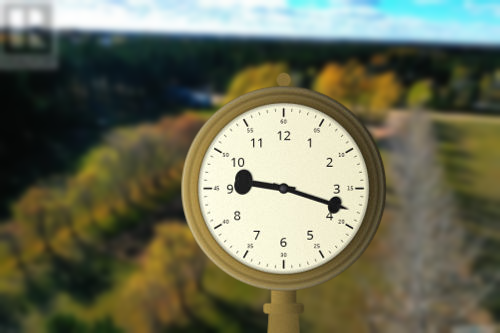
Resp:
h=9 m=18
